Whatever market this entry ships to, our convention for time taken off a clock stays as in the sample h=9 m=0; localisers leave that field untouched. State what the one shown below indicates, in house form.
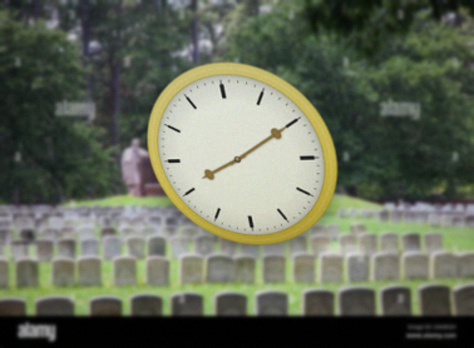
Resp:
h=8 m=10
